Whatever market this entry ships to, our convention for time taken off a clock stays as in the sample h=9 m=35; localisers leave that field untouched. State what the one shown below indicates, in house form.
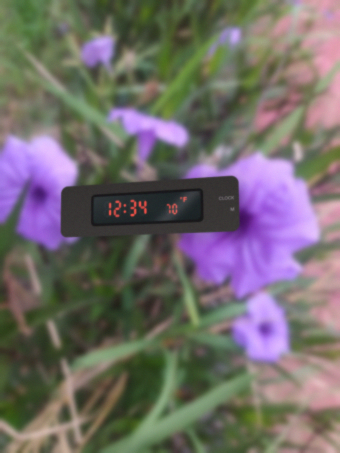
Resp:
h=12 m=34
